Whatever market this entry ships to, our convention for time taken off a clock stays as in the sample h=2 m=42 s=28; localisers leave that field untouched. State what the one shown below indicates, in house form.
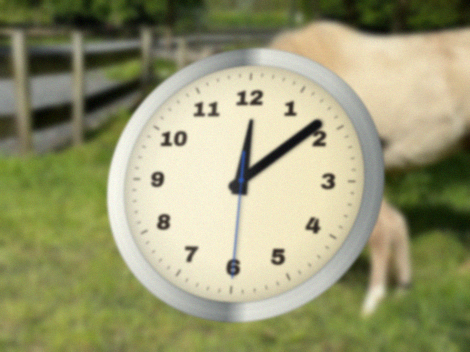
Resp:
h=12 m=8 s=30
